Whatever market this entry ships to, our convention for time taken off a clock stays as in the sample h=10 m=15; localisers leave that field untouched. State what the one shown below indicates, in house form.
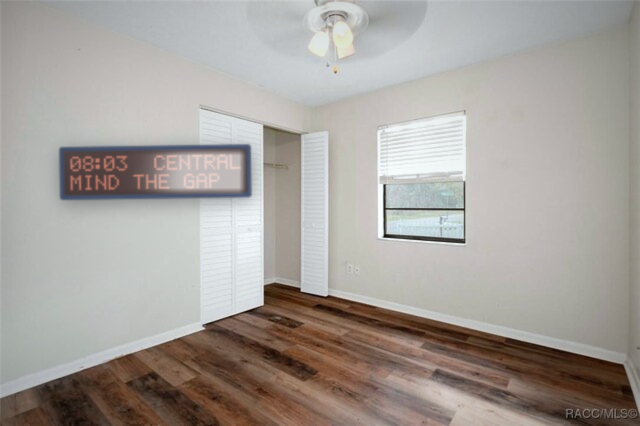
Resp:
h=8 m=3
